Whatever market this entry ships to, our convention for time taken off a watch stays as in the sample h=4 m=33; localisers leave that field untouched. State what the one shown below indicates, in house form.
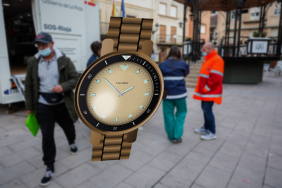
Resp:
h=1 m=52
